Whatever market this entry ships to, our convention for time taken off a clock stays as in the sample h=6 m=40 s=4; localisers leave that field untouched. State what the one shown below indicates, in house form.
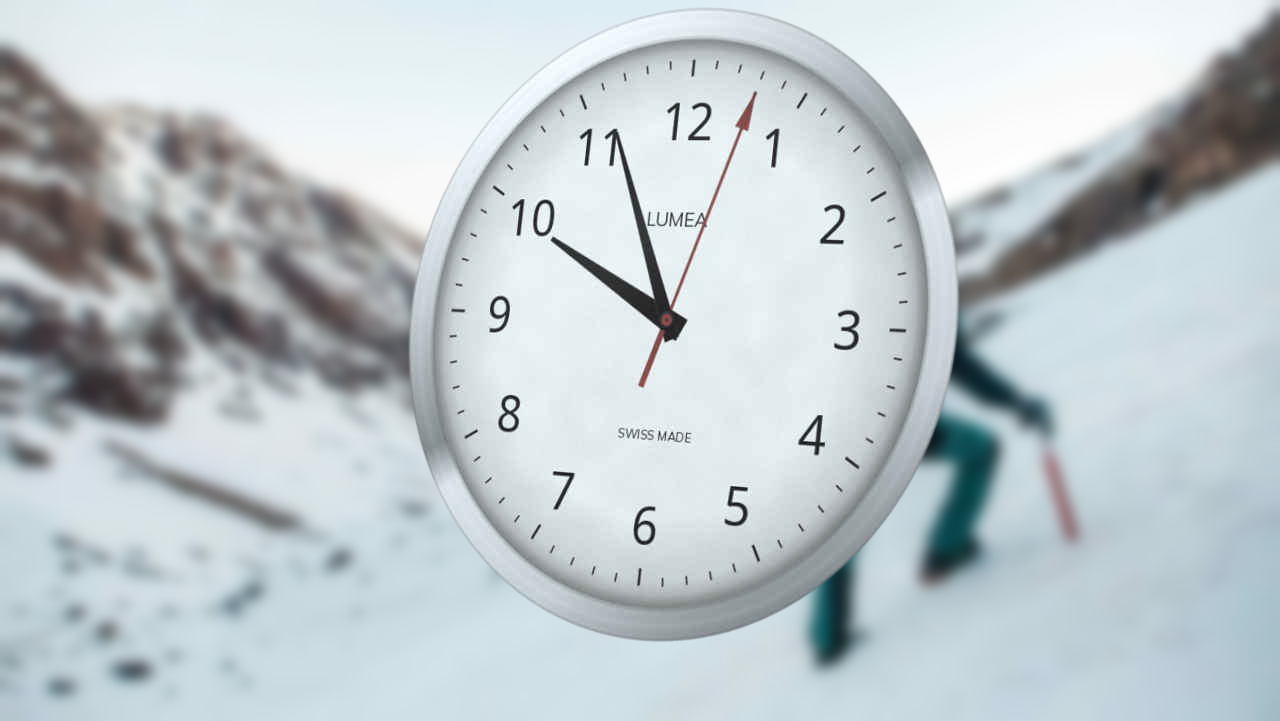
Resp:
h=9 m=56 s=3
